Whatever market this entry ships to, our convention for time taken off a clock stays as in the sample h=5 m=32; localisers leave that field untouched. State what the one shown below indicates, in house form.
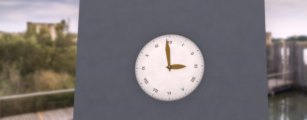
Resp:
h=2 m=59
